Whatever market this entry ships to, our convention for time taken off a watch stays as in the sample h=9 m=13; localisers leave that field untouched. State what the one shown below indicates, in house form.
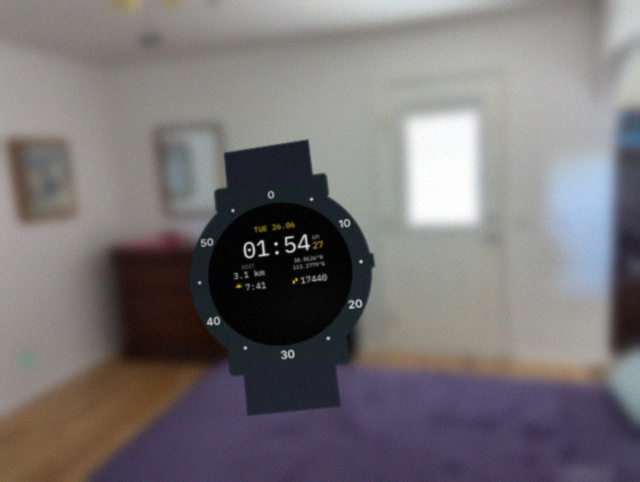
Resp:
h=1 m=54
